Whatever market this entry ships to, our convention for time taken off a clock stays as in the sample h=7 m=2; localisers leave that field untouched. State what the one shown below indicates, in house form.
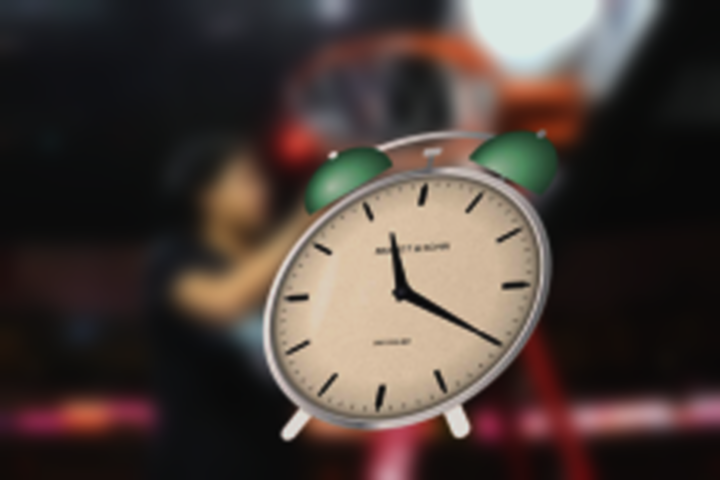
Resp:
h=11 m=20
